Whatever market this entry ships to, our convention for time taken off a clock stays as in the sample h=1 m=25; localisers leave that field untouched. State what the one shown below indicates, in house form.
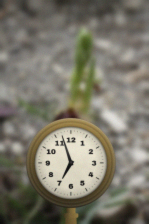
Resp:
h=6 m=57
